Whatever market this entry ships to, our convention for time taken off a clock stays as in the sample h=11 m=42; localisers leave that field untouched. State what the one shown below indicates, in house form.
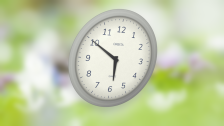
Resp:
h=5 m=50
